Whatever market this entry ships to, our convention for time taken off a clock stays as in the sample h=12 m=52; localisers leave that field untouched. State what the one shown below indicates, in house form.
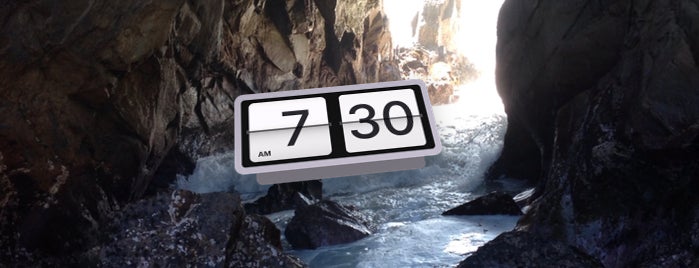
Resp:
h=7 m=30
